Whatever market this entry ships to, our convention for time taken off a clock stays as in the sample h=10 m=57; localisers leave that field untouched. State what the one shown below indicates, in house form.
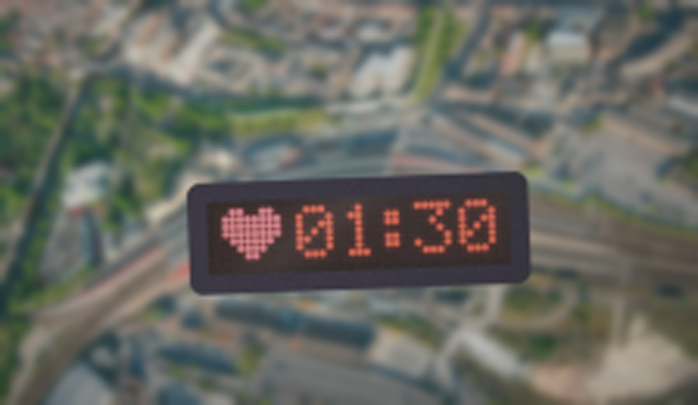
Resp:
h=1 m=30
